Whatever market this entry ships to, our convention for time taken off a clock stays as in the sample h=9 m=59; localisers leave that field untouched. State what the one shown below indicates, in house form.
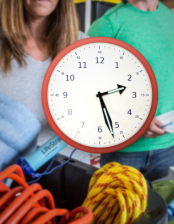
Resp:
h=2 m=27
